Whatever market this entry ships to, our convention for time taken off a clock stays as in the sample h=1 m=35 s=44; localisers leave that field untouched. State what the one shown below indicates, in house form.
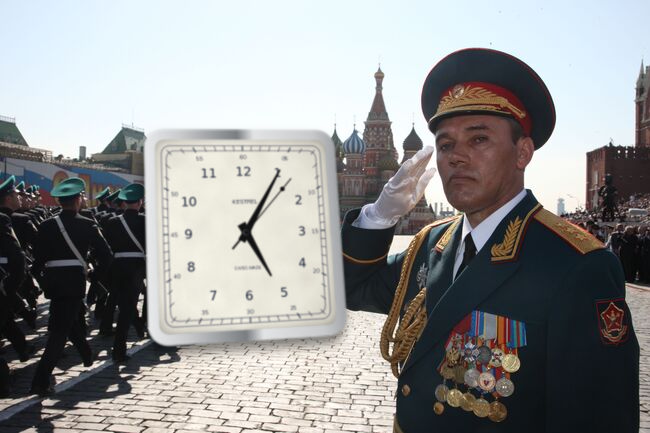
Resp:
h=5 m=5 s=7
